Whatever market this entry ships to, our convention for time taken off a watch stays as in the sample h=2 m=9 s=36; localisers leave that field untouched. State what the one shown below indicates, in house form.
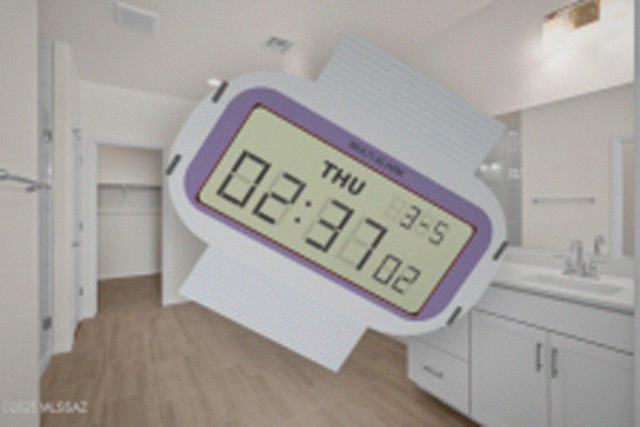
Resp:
h=2 m=37 s=2
